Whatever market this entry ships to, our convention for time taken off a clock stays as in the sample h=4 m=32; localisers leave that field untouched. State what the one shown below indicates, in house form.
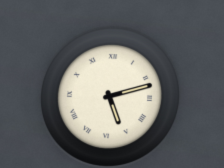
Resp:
h=5 m=12
